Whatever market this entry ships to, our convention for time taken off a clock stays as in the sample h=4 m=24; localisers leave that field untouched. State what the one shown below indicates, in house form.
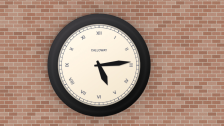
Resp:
h=5 m=14
